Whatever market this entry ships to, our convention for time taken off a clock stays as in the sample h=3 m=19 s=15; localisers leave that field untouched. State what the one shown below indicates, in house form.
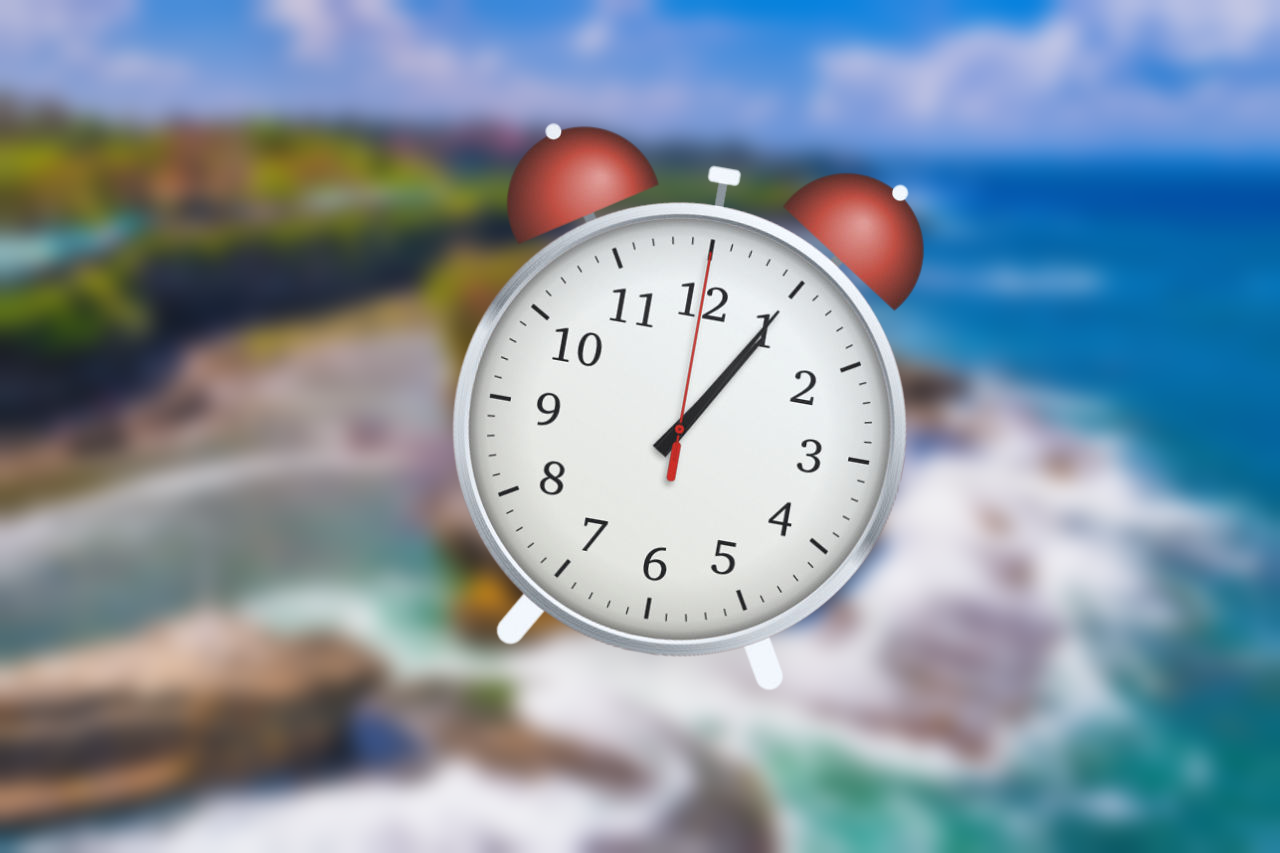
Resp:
h=1 m=5 s=0
